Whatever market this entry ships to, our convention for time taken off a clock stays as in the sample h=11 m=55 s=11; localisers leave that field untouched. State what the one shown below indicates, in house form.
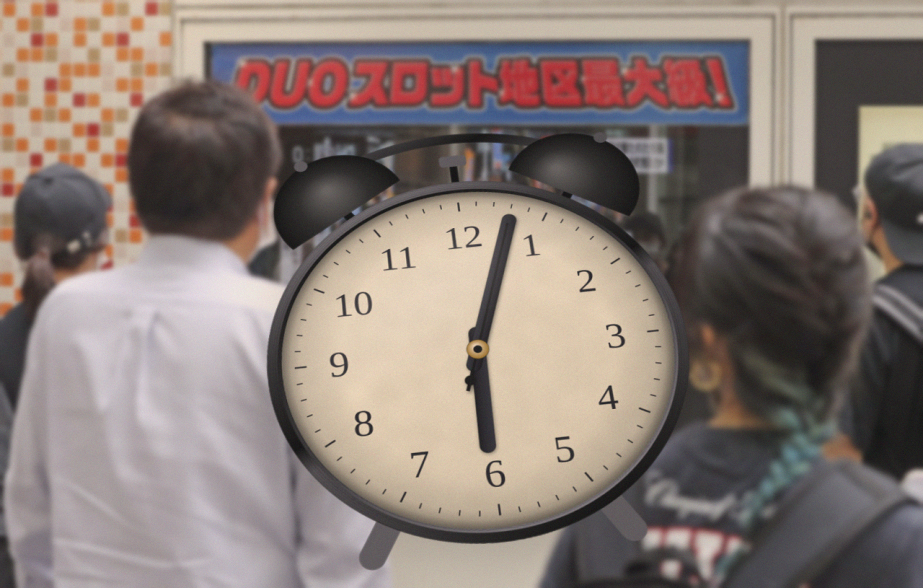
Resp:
h=6 m=3 s=3
